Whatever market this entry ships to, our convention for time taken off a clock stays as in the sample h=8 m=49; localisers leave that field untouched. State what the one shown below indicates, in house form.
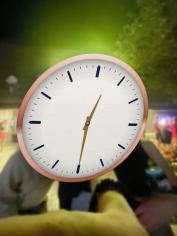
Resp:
h=12 m=30
